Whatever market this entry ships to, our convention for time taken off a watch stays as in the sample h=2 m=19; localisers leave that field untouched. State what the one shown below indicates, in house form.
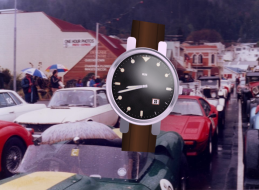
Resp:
h=8 m=42
